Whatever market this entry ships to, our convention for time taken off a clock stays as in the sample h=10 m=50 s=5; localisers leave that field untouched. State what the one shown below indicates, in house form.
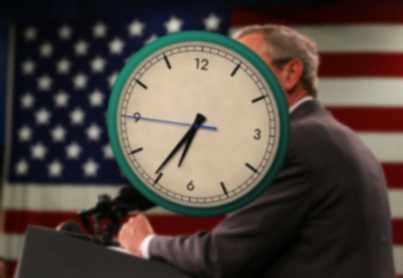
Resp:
h=6 m=35 s=45
